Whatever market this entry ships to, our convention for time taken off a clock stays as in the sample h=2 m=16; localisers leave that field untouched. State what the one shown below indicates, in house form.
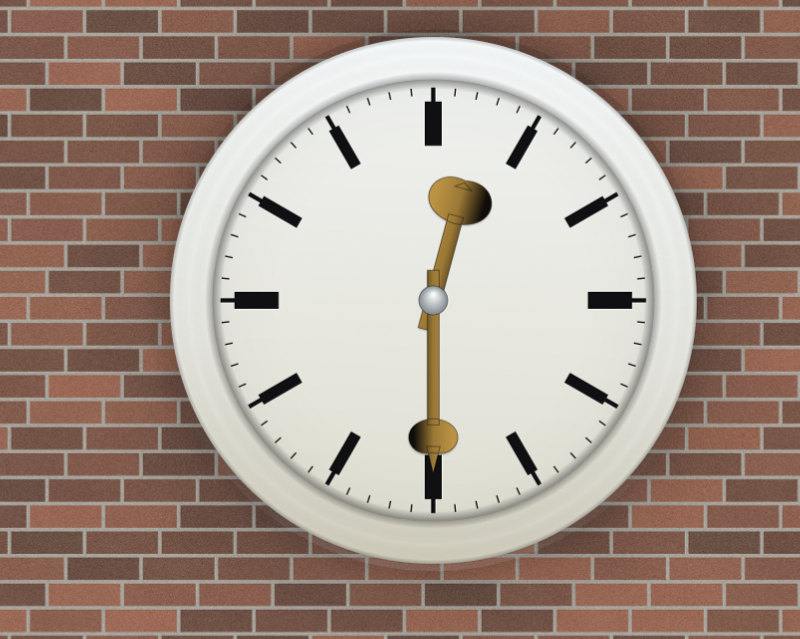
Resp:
h=12 m=30
